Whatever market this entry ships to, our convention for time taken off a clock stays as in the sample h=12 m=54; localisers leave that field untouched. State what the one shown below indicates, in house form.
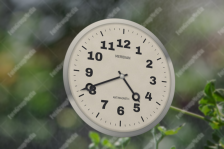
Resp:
h=4 m=41
